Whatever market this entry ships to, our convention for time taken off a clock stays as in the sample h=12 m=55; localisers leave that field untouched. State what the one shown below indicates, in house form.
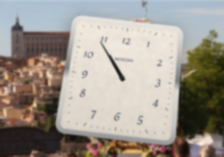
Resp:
h=10 m=54
